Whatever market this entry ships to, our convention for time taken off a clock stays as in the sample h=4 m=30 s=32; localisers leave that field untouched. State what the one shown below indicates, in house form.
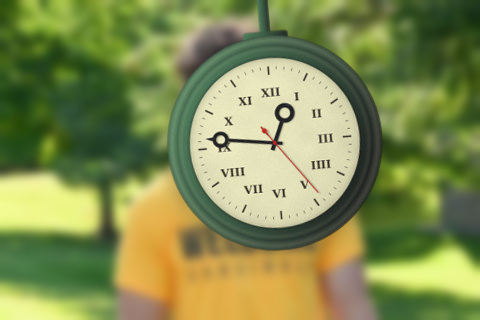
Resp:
h=12 m=46 s=24
